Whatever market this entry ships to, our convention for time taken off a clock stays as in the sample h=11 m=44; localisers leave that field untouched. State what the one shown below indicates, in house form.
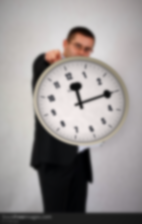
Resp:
h=12 m=15
